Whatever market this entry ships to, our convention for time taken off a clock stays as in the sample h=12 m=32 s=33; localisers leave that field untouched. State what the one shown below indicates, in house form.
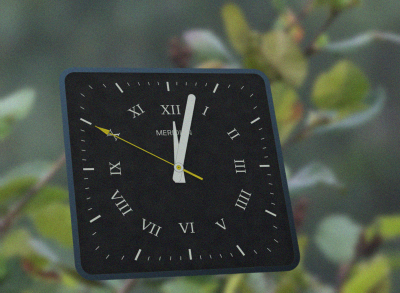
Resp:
h=12 m=2 s=50
